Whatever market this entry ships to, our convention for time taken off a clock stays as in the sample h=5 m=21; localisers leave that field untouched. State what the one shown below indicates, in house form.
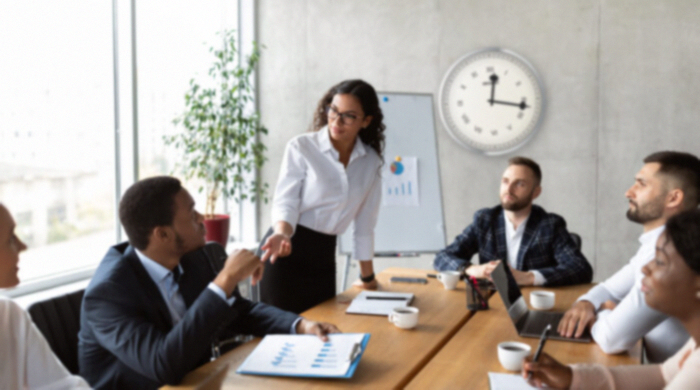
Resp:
h=12 m=17
